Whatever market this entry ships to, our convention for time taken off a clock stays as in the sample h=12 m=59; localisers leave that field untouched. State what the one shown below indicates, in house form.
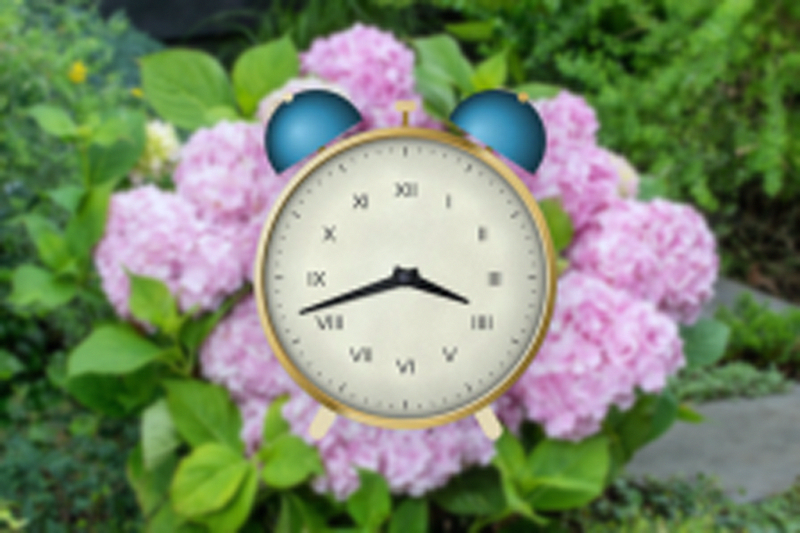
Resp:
h=3 m=42
